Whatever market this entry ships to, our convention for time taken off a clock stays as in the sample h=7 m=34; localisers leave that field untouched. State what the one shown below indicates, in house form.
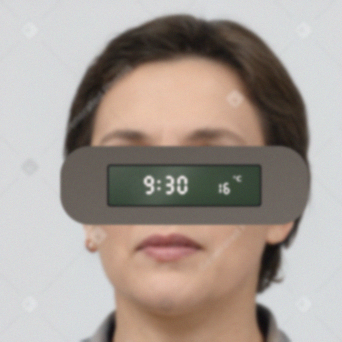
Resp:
h=9 m=30
